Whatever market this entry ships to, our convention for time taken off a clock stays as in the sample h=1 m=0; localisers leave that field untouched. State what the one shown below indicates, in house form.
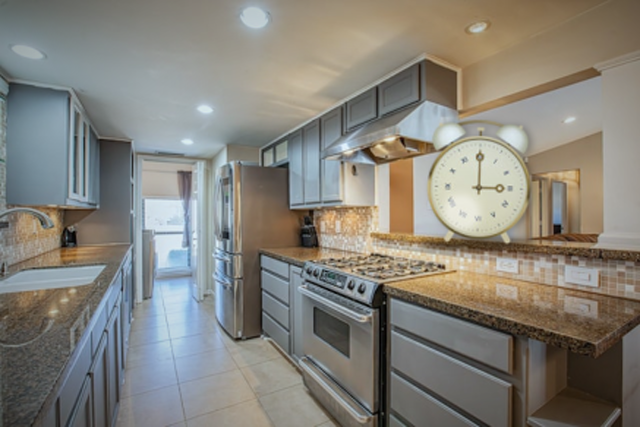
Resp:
h=3 m=0
